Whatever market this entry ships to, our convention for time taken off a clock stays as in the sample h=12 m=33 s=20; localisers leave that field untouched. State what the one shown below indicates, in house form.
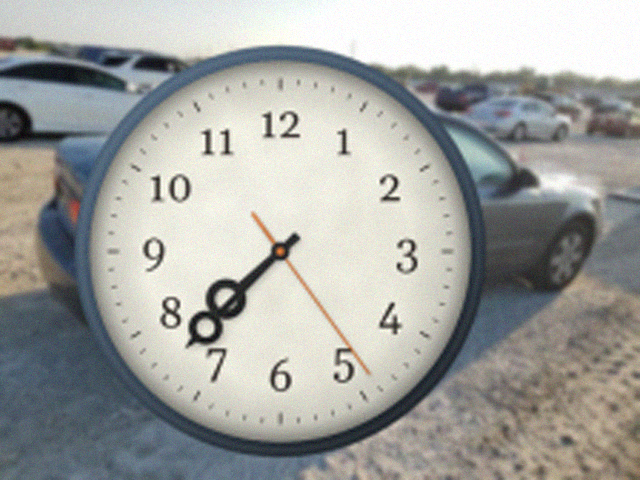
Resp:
h=7 m=37 s=24
